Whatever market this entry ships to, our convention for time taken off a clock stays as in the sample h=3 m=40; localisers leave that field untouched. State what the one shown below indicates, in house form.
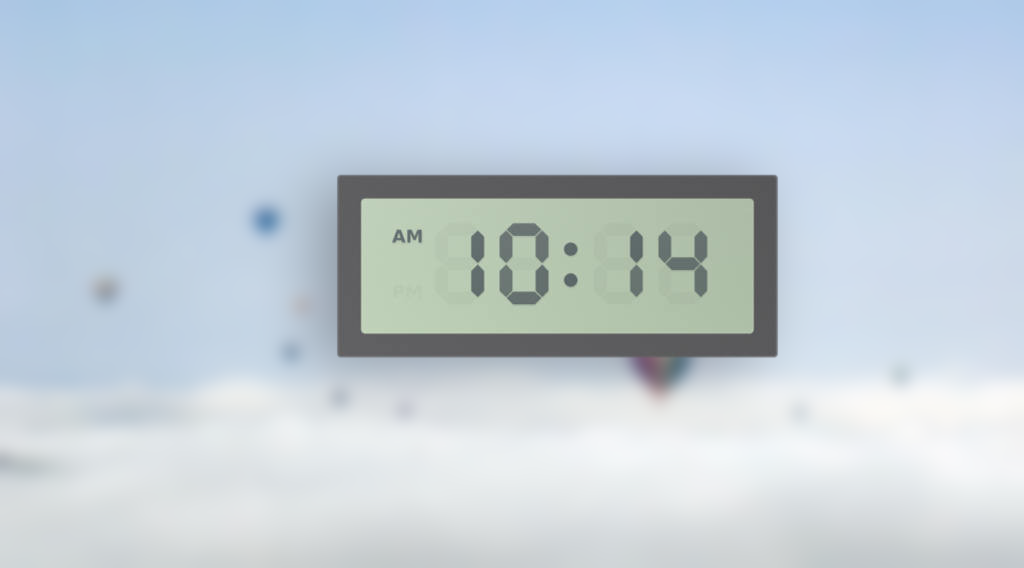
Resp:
h=10 m=14
